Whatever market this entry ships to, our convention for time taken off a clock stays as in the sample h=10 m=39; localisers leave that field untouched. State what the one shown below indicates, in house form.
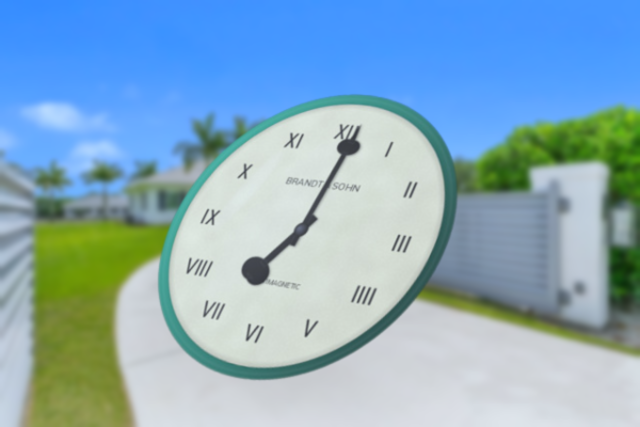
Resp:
h=7 m=1
